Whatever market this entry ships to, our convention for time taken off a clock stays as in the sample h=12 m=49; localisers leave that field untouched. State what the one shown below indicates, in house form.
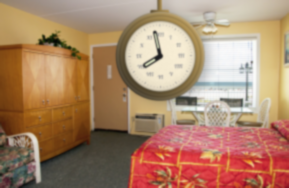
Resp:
h=7 m=58
